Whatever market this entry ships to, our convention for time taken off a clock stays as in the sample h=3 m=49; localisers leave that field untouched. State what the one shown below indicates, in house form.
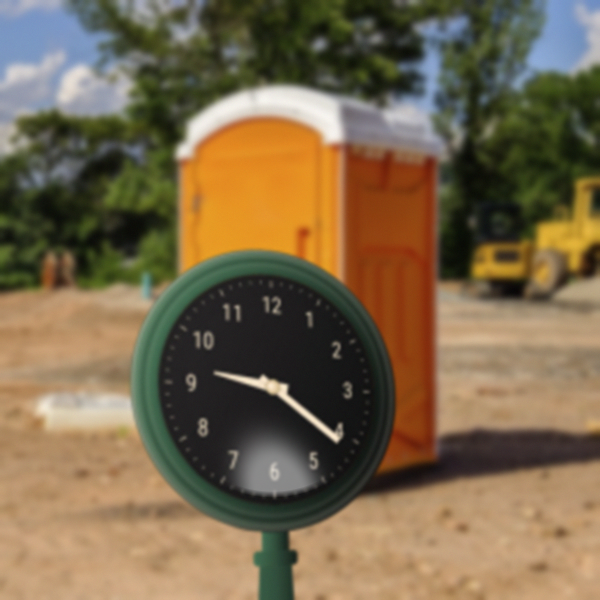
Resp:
h=9 m=21
